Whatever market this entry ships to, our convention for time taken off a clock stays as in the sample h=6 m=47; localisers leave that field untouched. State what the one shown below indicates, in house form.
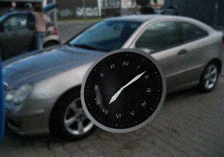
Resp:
h=7 m=8
